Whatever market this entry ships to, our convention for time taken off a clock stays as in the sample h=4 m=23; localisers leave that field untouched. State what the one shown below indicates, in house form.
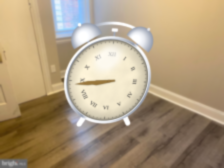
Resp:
h=8 m=44
